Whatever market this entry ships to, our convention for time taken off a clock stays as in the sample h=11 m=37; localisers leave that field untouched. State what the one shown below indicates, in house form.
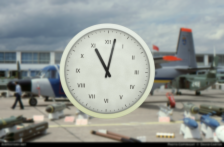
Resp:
h=11 m=2
